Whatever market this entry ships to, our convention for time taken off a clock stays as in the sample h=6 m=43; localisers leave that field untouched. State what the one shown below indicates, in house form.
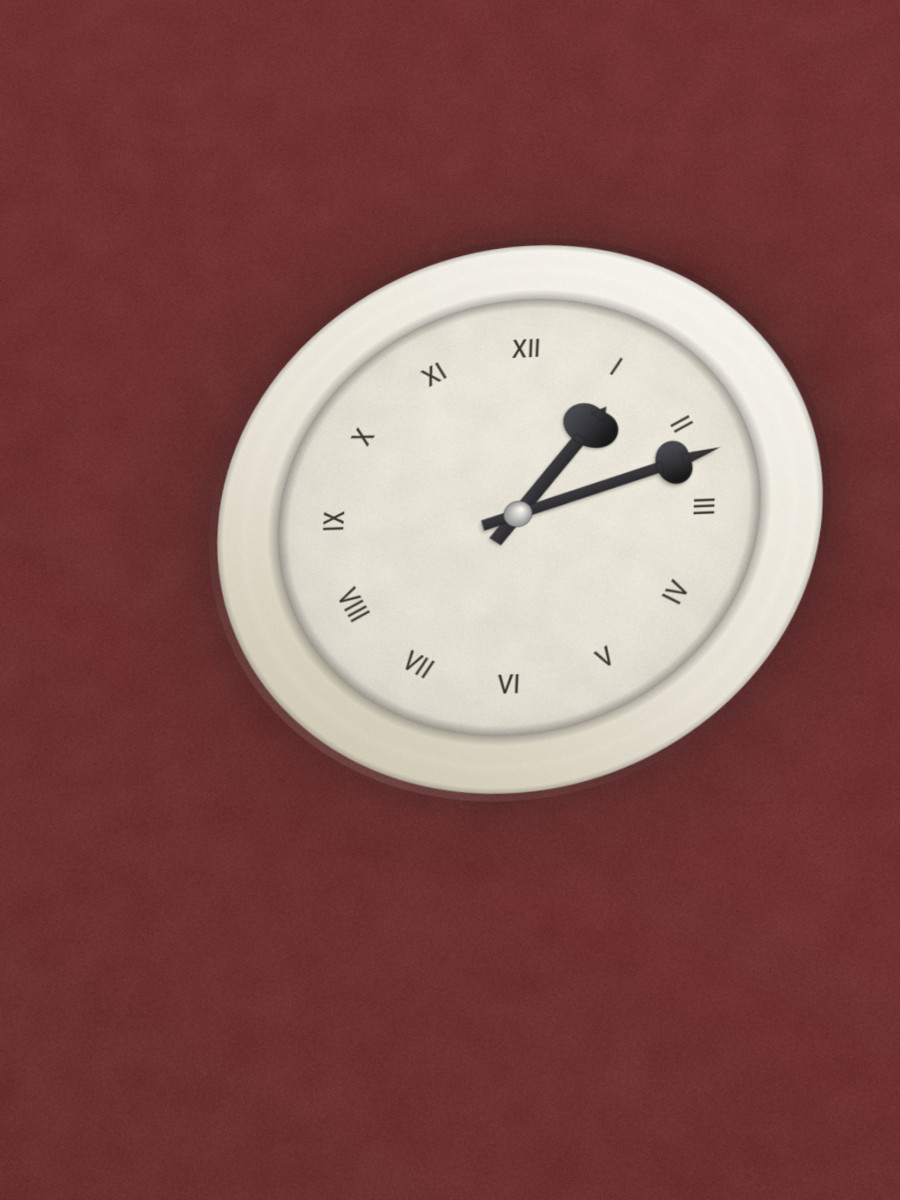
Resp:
h=1 m=12
